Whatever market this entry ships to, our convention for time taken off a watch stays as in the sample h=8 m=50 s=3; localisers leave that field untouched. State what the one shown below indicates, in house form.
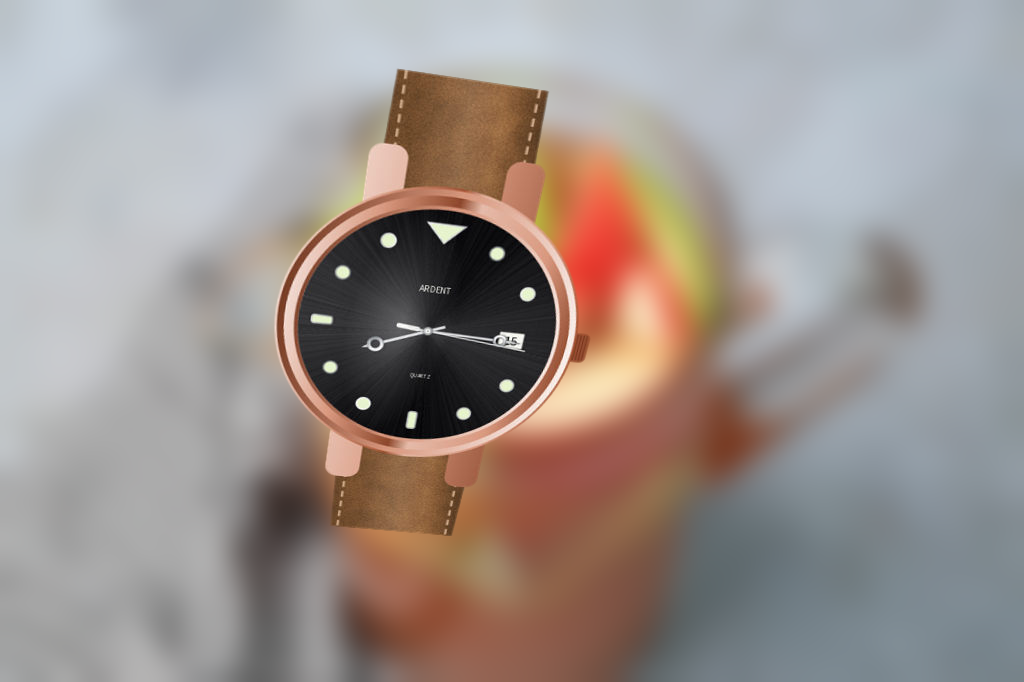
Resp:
h=8 m=15 s=16
